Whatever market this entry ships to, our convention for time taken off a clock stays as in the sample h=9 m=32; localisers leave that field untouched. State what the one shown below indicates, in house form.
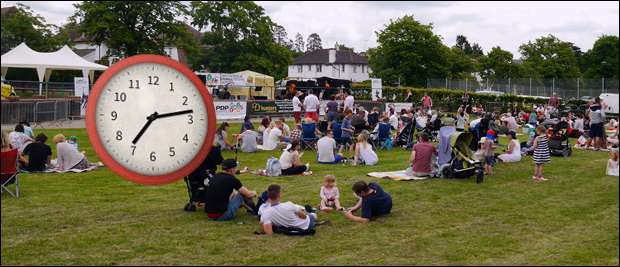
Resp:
h=7 m=13
